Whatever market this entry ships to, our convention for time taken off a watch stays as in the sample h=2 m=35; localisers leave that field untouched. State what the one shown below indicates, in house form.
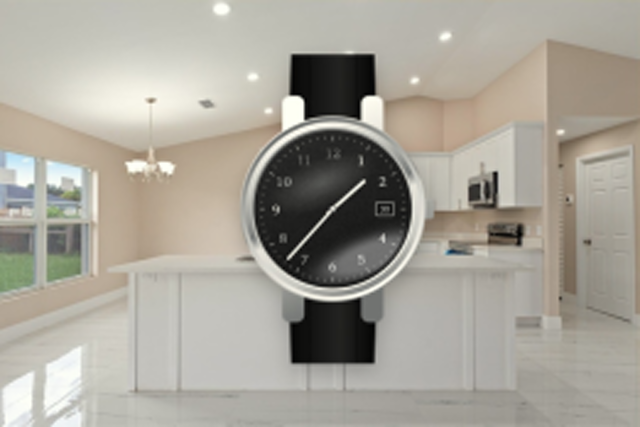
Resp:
h=1 m=37
